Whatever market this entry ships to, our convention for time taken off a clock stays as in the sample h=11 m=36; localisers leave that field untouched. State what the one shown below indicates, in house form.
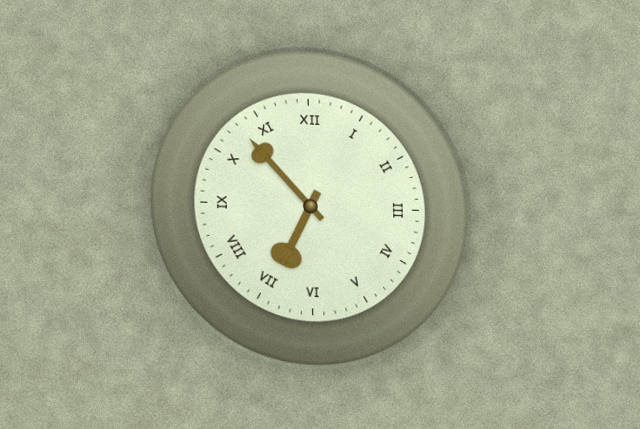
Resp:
h=6 m=53
